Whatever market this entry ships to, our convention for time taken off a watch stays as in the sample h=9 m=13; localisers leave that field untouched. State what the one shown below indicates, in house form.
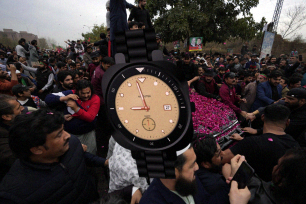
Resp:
h=8 m=58
